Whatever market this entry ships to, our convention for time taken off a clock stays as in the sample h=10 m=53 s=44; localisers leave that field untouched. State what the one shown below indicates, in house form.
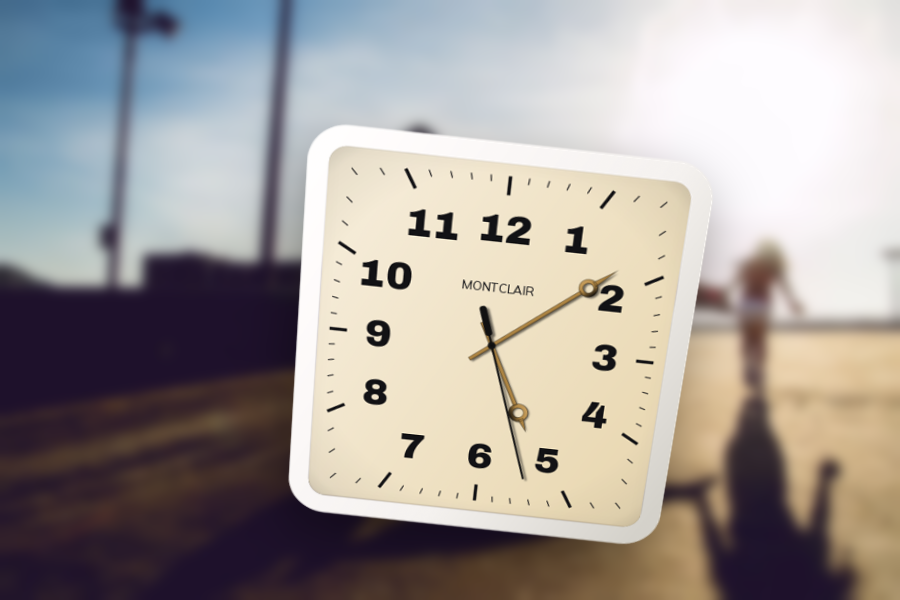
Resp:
h=5 m=8 s=27
